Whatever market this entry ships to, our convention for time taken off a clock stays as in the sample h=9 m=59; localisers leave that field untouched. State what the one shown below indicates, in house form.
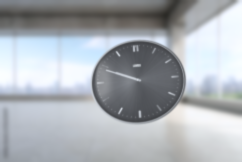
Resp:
h=9 m=49
